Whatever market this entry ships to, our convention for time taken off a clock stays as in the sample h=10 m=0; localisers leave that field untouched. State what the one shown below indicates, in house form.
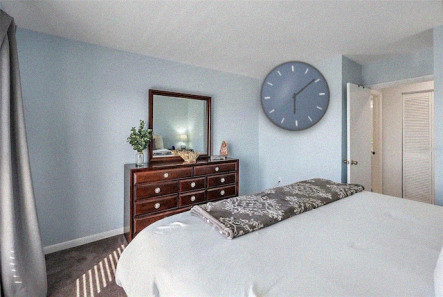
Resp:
h=6 m=9
